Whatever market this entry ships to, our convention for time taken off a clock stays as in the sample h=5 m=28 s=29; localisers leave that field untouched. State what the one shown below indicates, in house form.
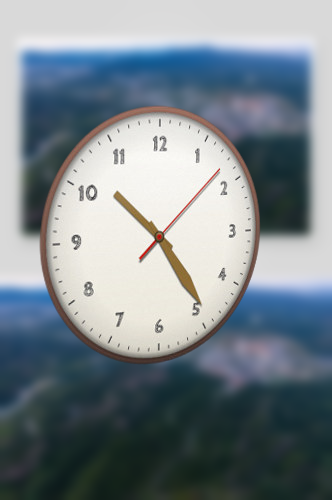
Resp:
h=10 m=24 s=8
